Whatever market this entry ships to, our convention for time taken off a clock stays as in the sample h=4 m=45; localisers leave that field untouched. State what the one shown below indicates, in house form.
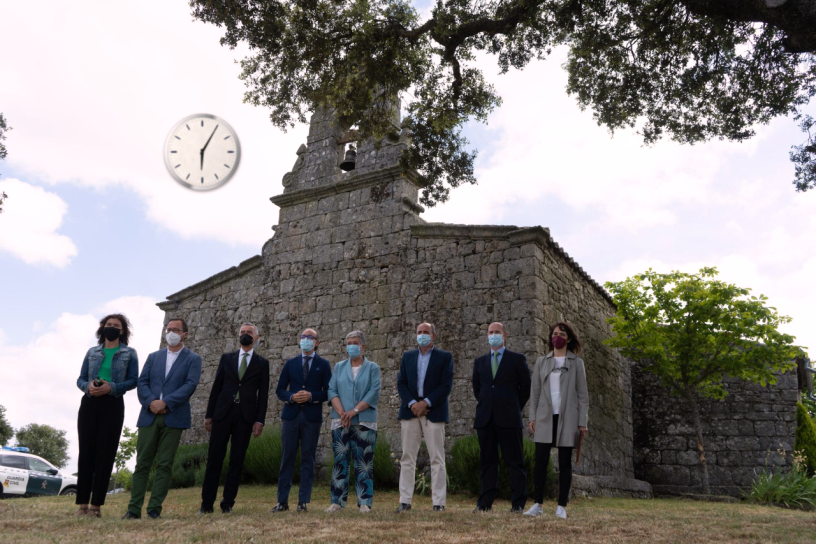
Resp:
h=6 m=5
